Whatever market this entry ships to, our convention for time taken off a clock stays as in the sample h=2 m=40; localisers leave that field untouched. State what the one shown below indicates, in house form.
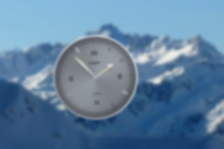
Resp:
h=1 m=53
